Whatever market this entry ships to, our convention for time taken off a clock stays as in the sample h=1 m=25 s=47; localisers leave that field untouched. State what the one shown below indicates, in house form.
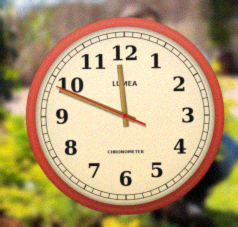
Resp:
h=11 m=48 s=49
